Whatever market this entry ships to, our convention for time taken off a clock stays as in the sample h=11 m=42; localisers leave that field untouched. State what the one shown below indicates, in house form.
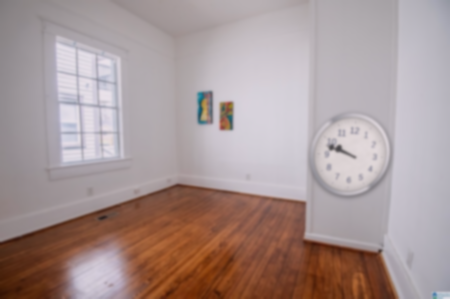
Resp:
h=9 m=48
